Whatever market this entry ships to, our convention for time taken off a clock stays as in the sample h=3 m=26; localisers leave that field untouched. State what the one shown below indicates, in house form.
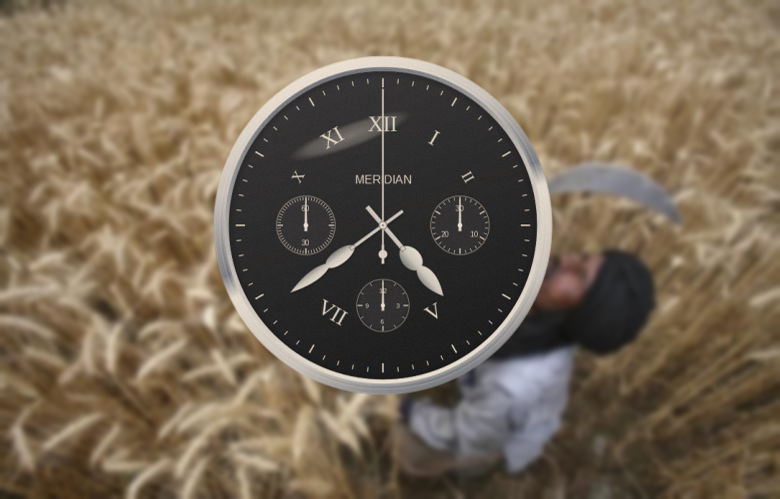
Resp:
h=4 m=39
